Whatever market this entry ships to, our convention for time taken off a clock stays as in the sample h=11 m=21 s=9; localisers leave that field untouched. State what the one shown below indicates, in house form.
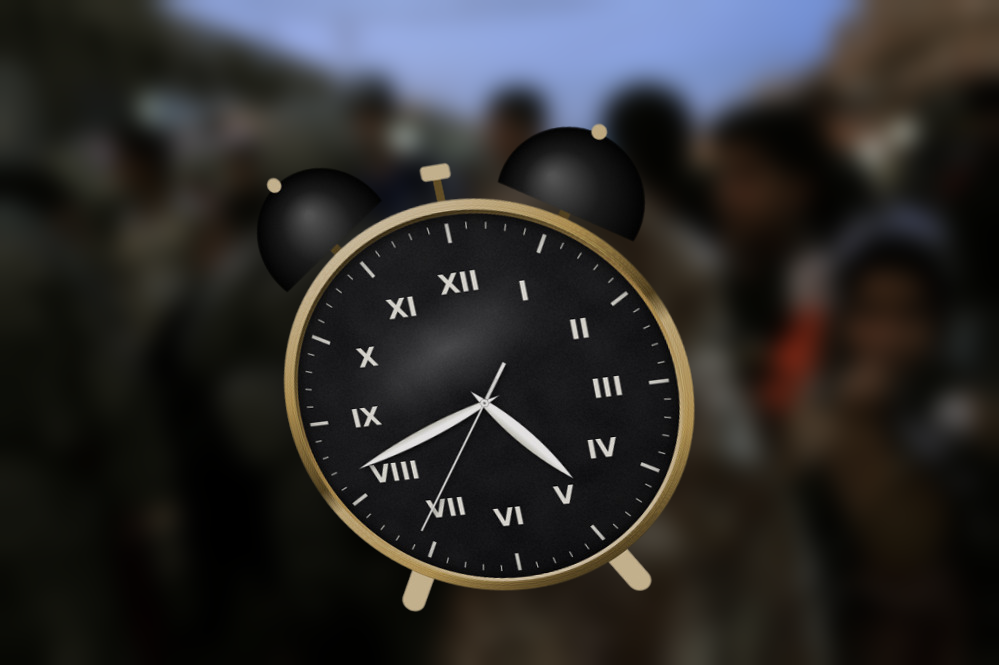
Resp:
h=4 m=41 s=36
